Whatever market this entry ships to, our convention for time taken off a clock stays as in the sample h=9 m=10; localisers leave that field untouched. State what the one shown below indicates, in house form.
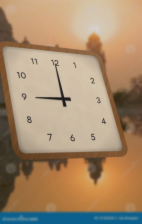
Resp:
h=9 m=0
